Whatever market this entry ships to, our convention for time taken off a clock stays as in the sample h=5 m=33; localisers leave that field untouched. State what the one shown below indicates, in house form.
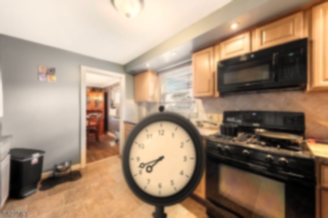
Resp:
h=7 m=42
